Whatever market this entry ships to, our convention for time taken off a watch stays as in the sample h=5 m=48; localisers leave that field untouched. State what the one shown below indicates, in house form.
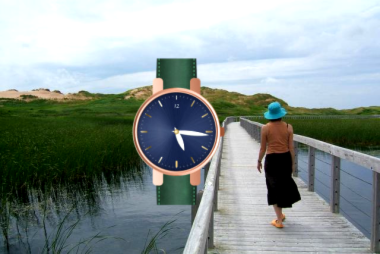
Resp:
h=5 m=16
